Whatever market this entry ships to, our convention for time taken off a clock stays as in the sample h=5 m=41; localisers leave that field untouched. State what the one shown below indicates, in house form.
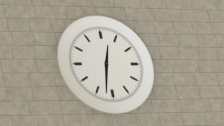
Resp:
h=12 m=32
